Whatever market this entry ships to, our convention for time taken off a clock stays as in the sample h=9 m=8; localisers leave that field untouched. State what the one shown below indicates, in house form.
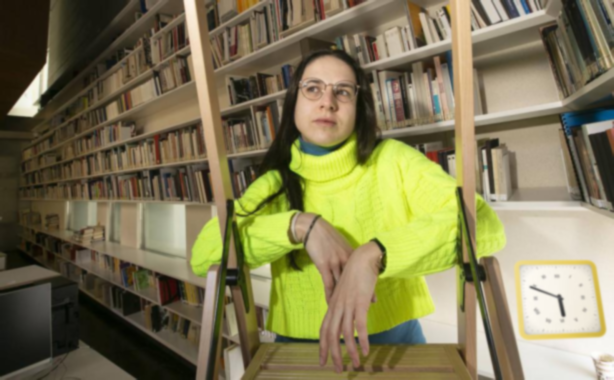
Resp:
h=5 m=49
